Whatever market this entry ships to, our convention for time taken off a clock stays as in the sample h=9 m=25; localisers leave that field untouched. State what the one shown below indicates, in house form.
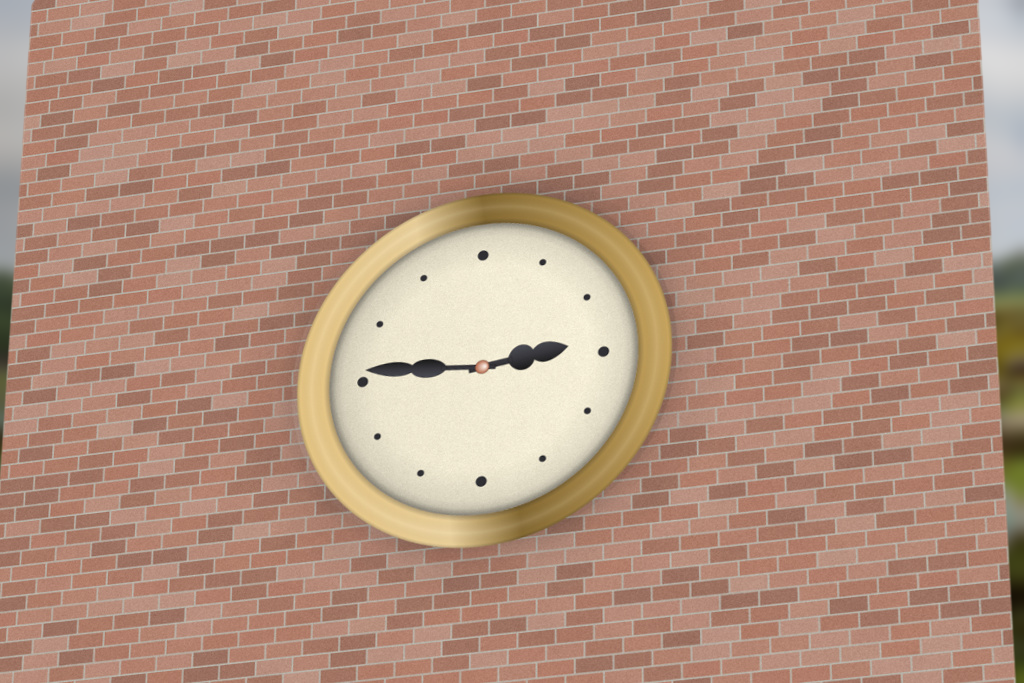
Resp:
h=2 m=46
